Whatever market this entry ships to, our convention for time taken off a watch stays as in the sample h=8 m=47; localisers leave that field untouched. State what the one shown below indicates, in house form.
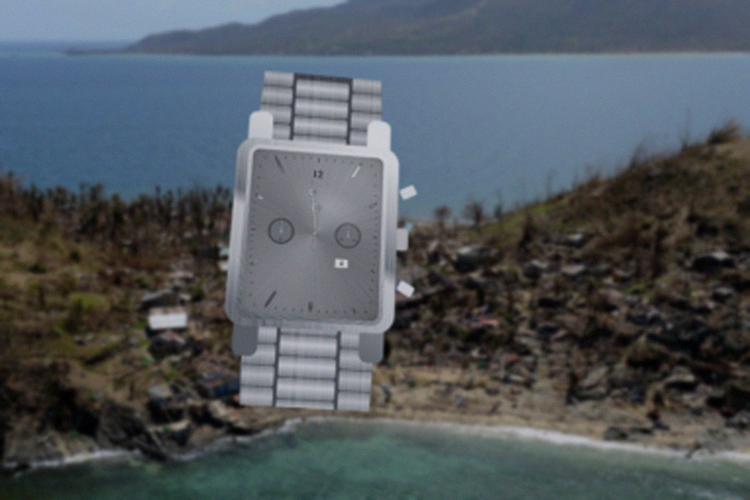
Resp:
h=11 m=59
